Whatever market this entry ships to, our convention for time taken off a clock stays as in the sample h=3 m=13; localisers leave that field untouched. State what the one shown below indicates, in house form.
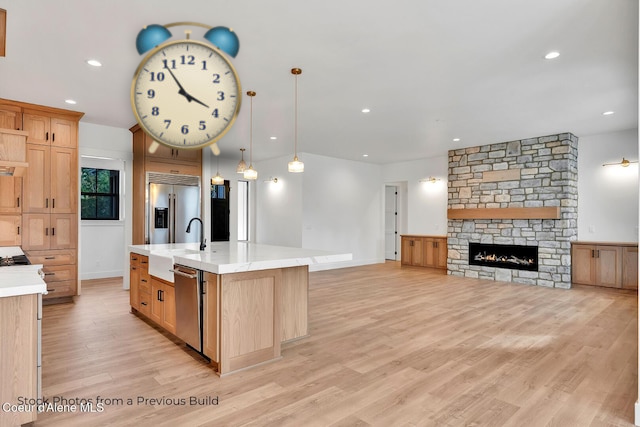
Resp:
h=3 m=54
